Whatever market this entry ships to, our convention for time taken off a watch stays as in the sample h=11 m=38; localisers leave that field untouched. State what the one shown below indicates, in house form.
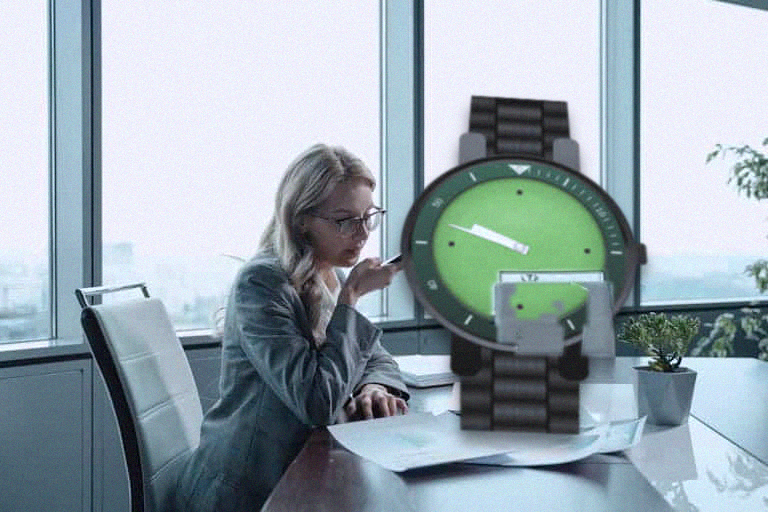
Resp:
h=9 m=48
